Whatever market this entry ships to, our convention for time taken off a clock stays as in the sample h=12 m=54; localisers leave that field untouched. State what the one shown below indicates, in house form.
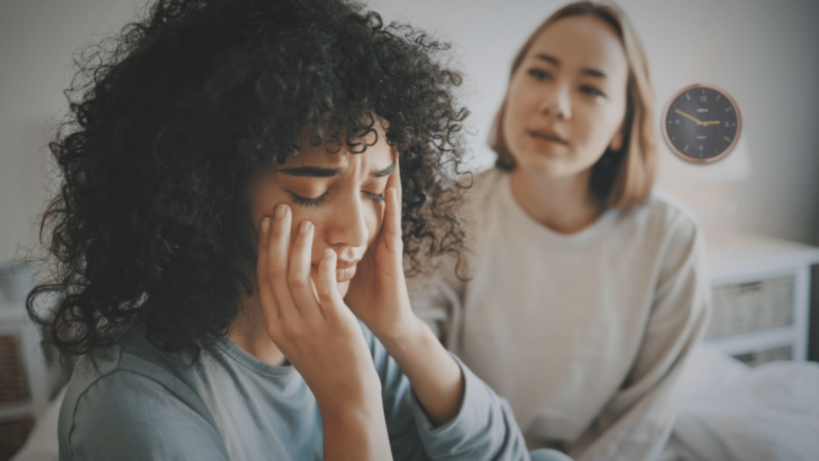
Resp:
h=2 m=49
